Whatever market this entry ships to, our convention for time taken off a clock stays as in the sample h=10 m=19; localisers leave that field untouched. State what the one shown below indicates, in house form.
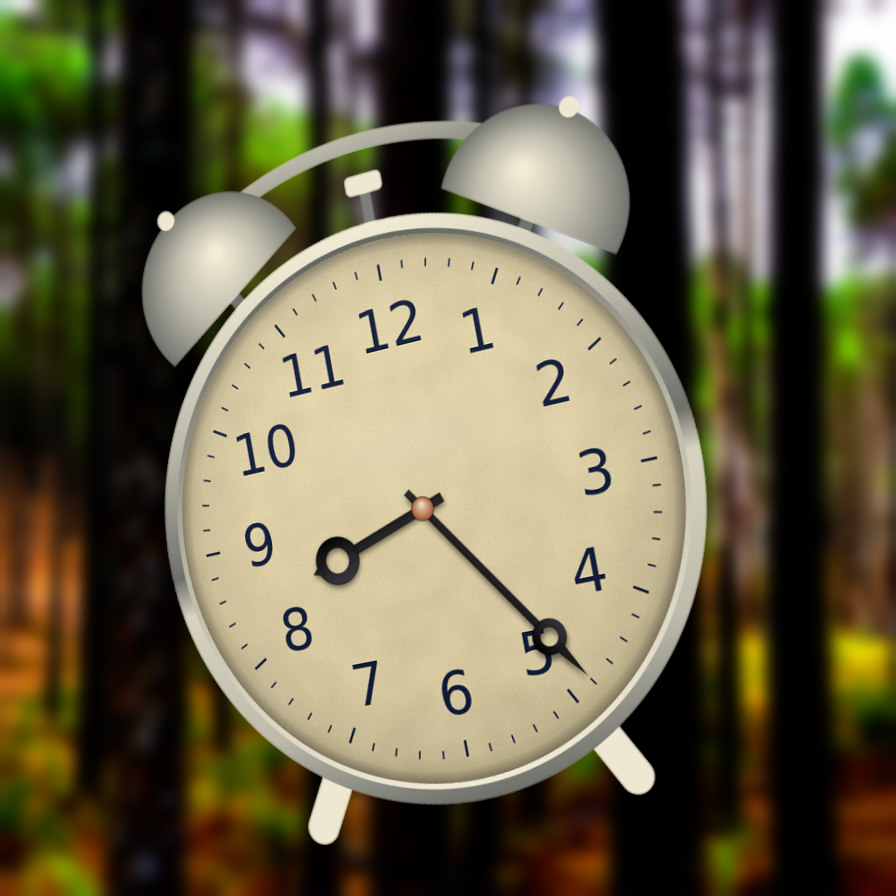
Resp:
h=8 m=24
